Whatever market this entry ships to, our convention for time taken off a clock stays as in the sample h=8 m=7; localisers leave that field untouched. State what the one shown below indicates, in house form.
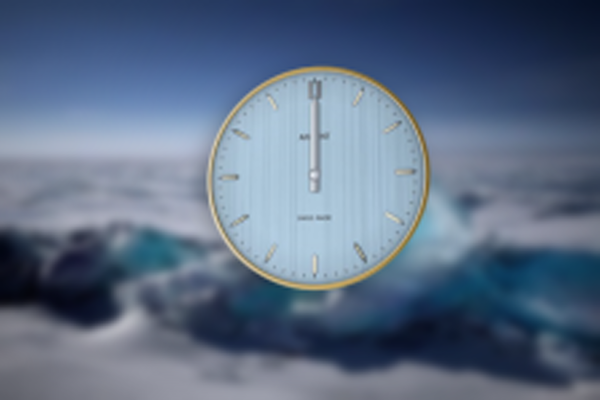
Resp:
h=12 m=0
